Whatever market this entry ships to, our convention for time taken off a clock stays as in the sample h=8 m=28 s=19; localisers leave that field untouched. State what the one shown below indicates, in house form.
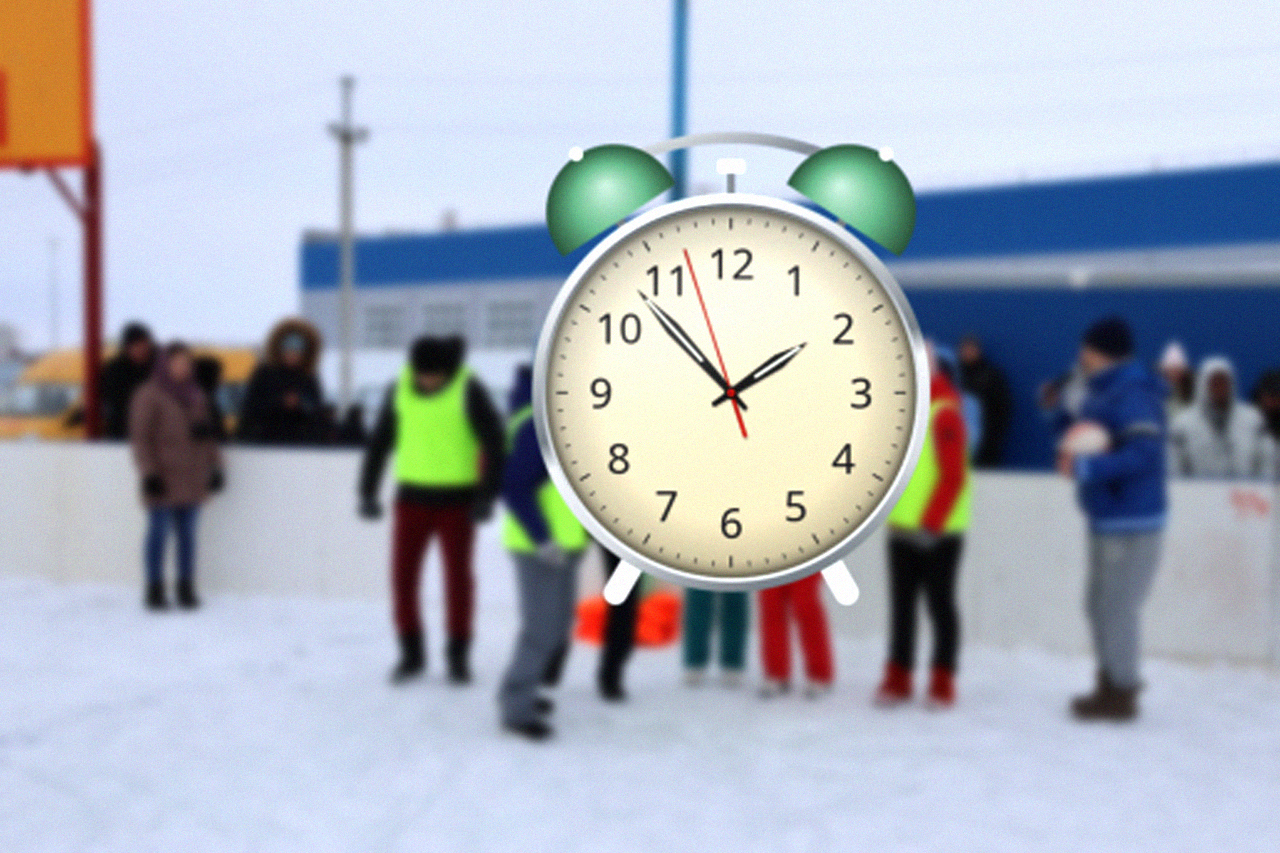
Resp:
h=1 m=52 s=57
